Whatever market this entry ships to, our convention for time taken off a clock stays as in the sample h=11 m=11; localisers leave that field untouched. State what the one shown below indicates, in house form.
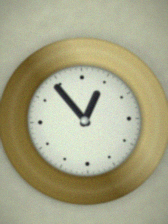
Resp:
h=12 m=54
